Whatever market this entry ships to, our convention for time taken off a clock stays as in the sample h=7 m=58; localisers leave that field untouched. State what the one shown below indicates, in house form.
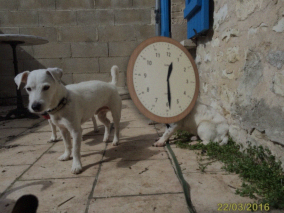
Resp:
h=12 m=29
